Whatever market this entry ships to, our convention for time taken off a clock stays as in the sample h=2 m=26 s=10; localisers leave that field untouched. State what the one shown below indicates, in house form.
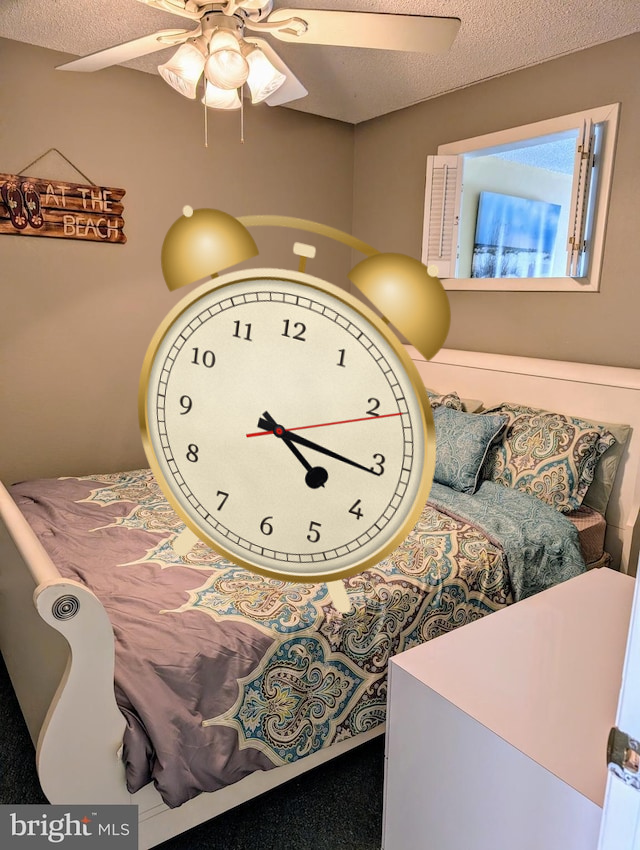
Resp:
h=4 m=16 s=11
